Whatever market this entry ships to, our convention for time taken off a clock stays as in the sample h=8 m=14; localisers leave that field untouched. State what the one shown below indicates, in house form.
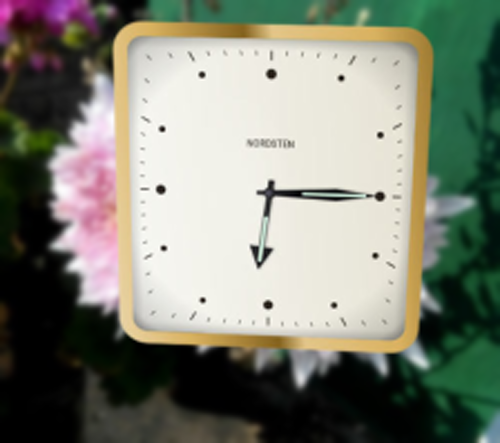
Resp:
h=6 m=15
